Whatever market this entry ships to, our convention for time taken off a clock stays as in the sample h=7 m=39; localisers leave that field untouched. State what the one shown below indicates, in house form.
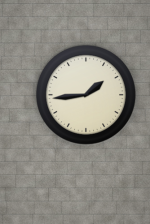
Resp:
h=1 m=44
